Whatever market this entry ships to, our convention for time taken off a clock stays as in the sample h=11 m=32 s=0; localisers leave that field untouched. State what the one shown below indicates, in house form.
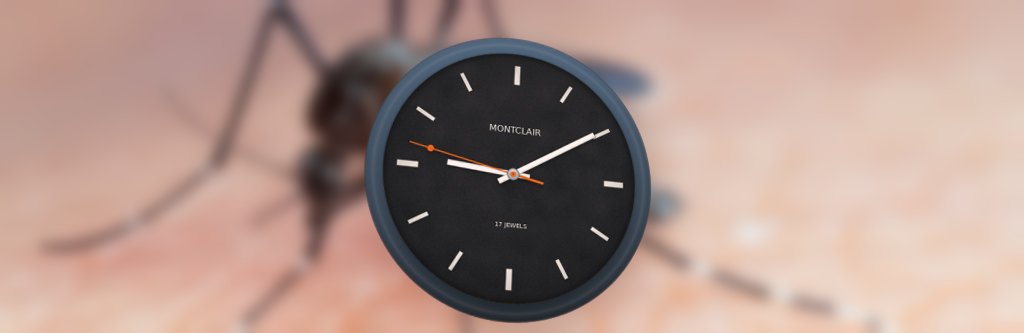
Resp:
h=9 m=9 s=47
